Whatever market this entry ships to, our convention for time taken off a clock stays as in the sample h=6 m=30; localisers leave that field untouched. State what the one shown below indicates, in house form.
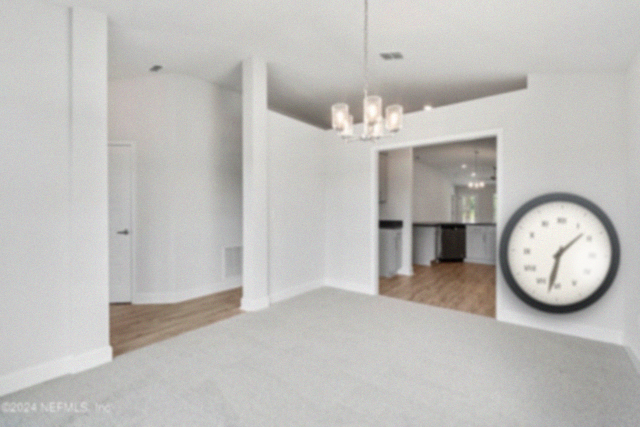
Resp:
h=1 m=32
